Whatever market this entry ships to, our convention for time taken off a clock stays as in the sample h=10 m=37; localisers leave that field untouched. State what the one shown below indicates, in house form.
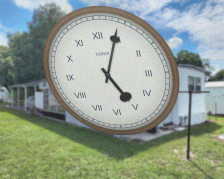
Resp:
h=5 m=4
